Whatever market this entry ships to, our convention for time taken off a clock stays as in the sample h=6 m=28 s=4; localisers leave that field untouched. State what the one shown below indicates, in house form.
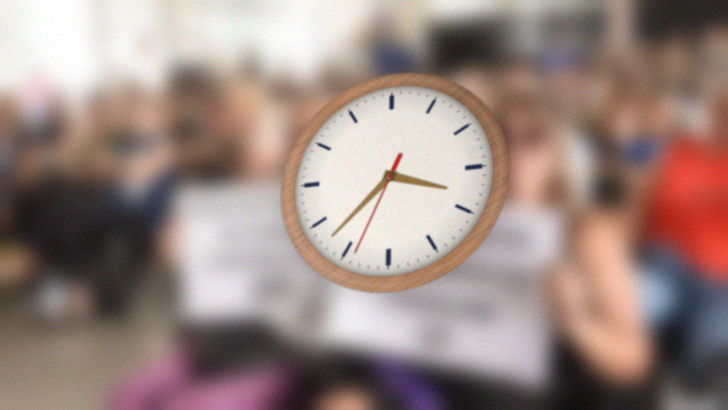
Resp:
h=3 m=37 s=34
